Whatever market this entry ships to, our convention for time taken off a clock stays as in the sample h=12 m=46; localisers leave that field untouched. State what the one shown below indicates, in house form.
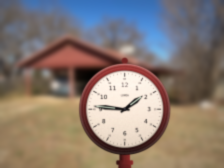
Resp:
h=1 m=46
